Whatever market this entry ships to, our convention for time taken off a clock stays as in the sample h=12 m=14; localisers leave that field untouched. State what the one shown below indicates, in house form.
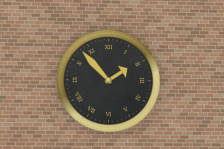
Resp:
h=1 m=53
